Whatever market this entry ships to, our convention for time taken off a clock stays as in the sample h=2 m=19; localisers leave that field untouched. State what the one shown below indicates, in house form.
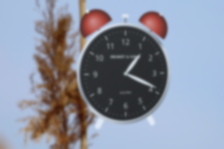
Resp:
h=1 m=19
